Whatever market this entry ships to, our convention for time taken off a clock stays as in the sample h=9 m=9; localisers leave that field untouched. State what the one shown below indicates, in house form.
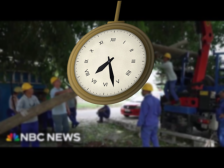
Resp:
h=7 m=27
